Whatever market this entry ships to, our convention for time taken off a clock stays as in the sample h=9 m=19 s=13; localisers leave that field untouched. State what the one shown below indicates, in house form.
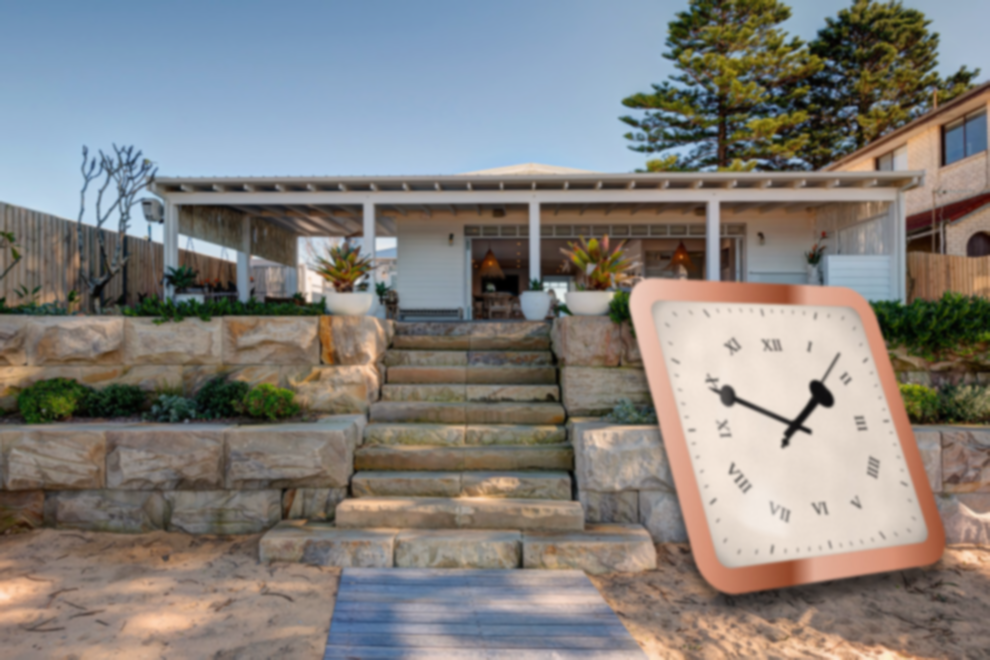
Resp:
h=1 m=49 s=8
